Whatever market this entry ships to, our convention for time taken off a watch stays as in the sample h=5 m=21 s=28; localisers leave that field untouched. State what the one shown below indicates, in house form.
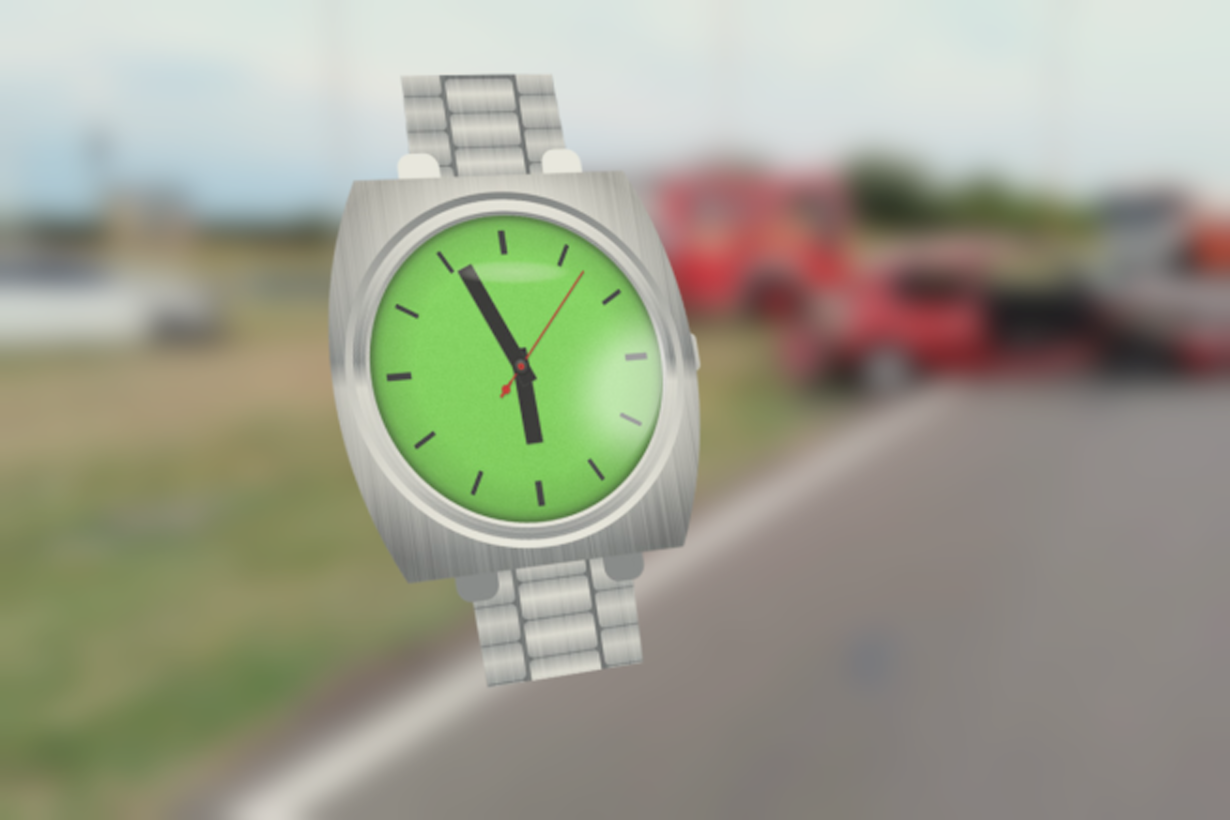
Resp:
h=5 m=56 s=7
